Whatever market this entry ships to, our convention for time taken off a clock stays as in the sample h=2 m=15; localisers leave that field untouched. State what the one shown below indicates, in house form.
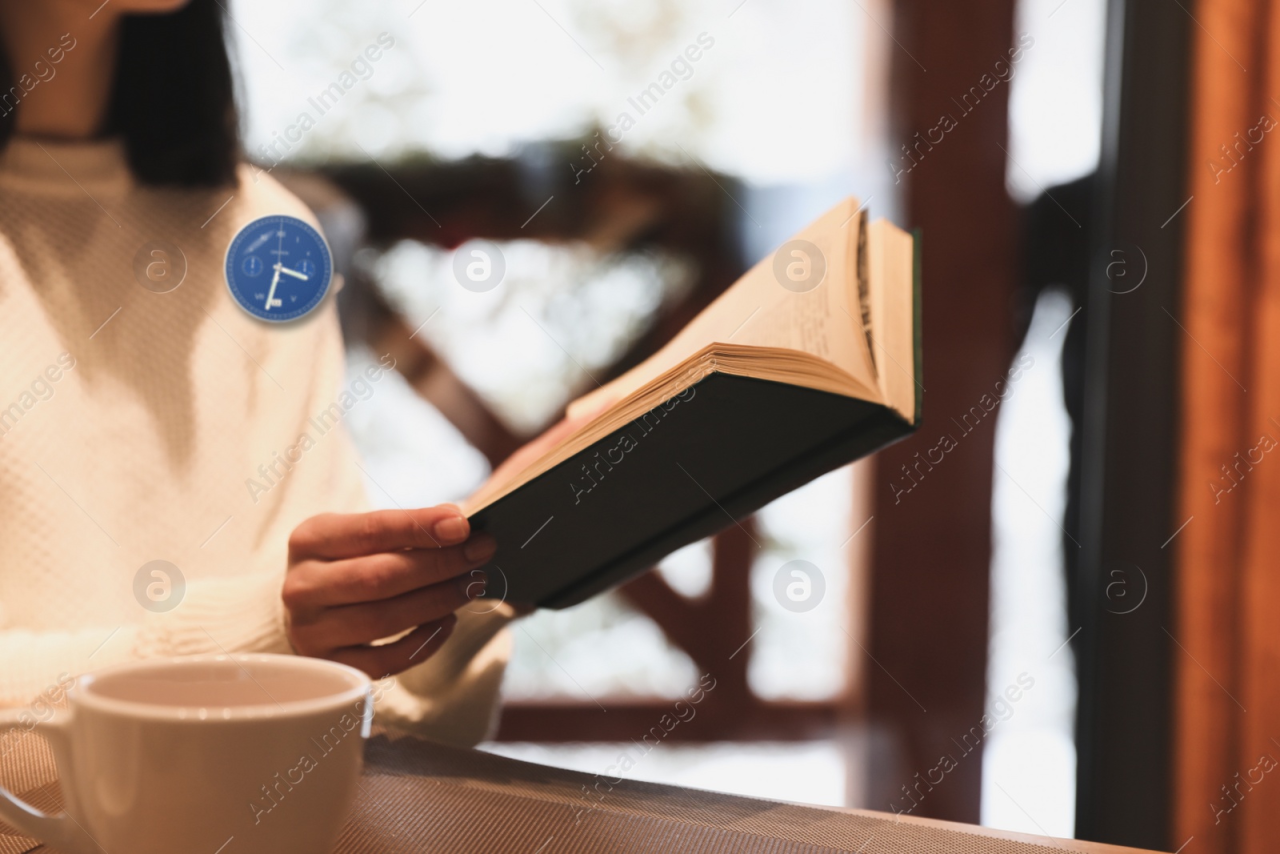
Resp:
h=3 m=32
